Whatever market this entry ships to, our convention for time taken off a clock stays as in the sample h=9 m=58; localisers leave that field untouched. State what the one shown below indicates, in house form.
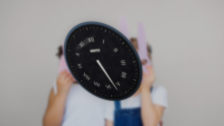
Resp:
h=5 m=27
